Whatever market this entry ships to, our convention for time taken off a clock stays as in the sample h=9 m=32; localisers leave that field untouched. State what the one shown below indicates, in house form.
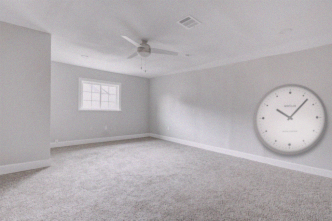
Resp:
h=10 m=7
